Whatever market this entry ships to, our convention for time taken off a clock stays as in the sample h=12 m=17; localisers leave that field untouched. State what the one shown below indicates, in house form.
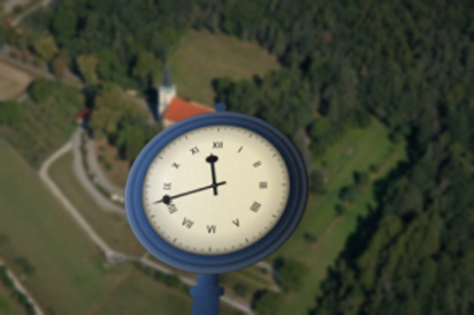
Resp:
h=11 m=42
